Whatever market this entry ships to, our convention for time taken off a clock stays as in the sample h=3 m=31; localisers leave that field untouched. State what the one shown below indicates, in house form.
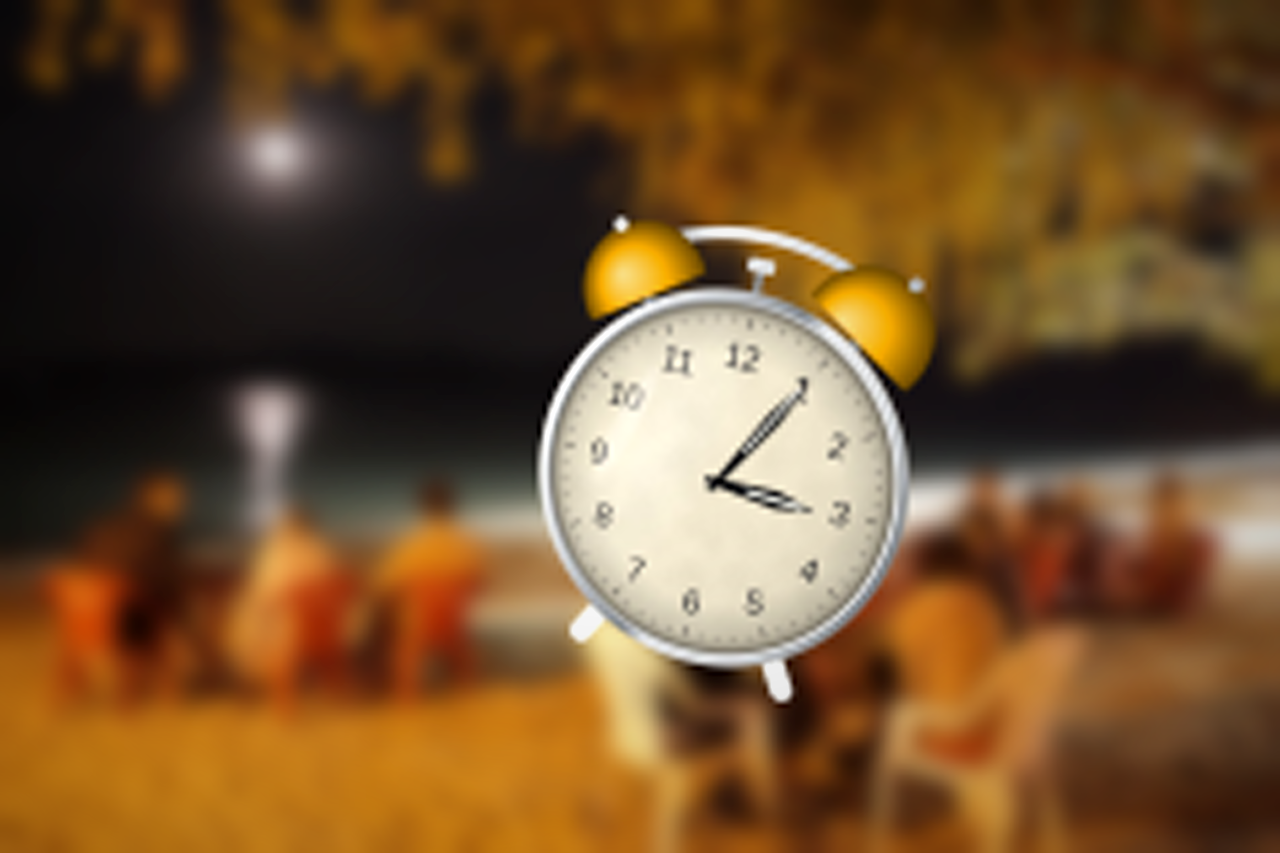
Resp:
h=3 m=5
